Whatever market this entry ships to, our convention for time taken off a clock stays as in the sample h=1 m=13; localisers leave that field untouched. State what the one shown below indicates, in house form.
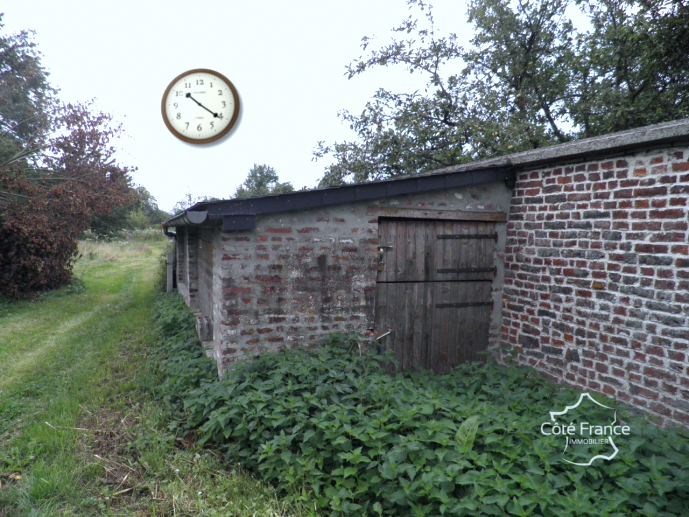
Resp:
h=10 m=21
